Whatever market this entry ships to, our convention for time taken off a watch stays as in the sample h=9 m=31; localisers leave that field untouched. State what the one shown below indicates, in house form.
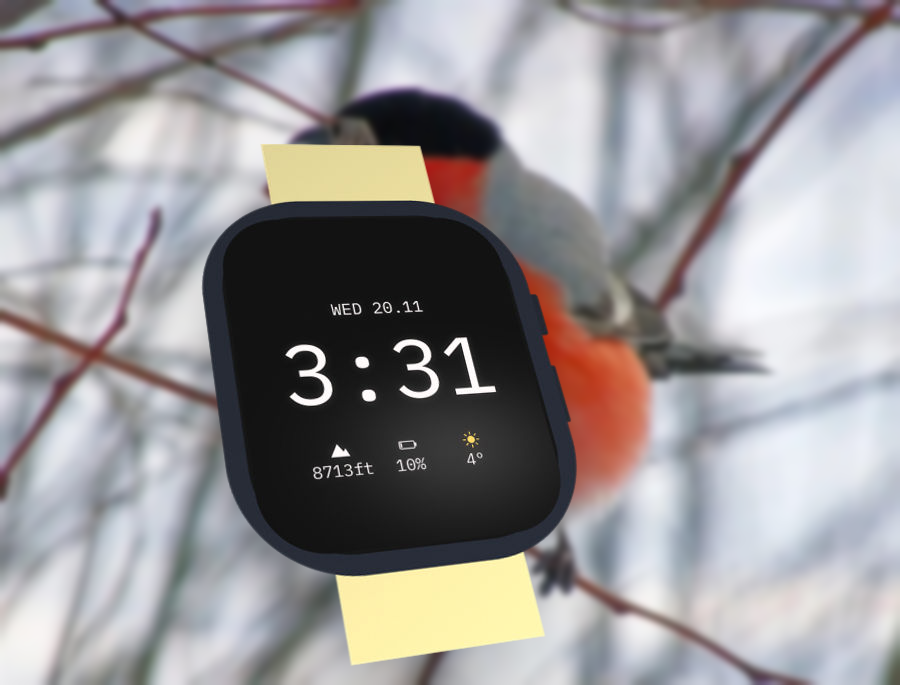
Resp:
h=3 m=31
